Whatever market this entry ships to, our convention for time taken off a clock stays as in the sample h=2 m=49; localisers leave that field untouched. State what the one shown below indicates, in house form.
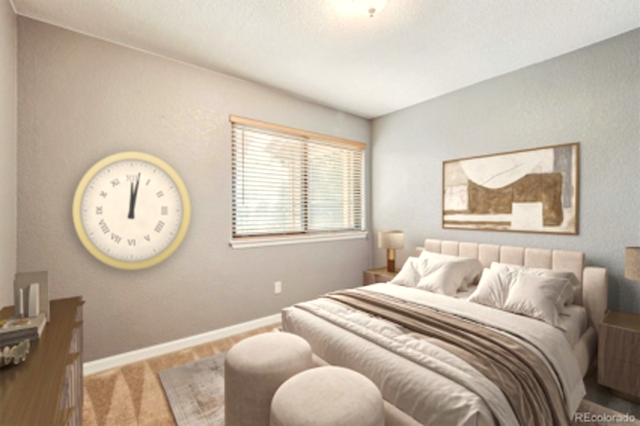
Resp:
h=12 m=2
